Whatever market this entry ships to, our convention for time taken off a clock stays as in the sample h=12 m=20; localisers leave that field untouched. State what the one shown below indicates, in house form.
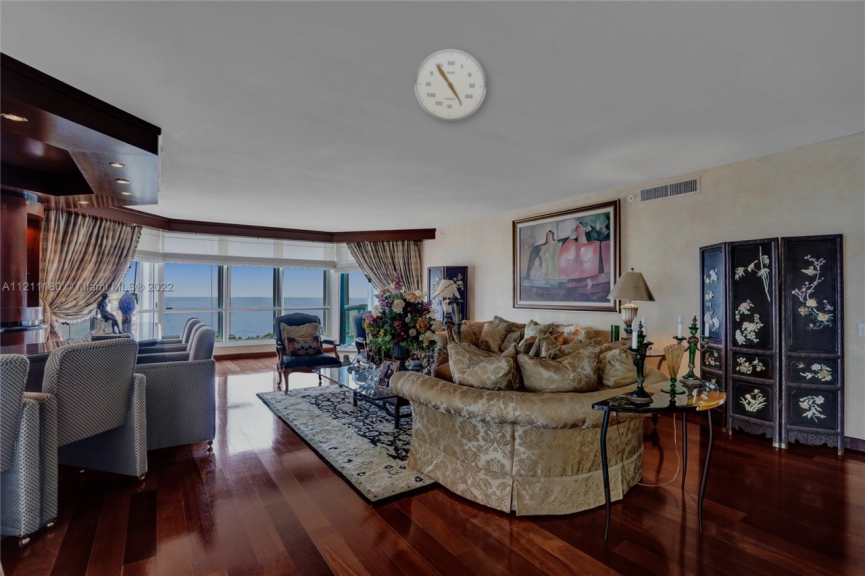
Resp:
h=4 m=54
